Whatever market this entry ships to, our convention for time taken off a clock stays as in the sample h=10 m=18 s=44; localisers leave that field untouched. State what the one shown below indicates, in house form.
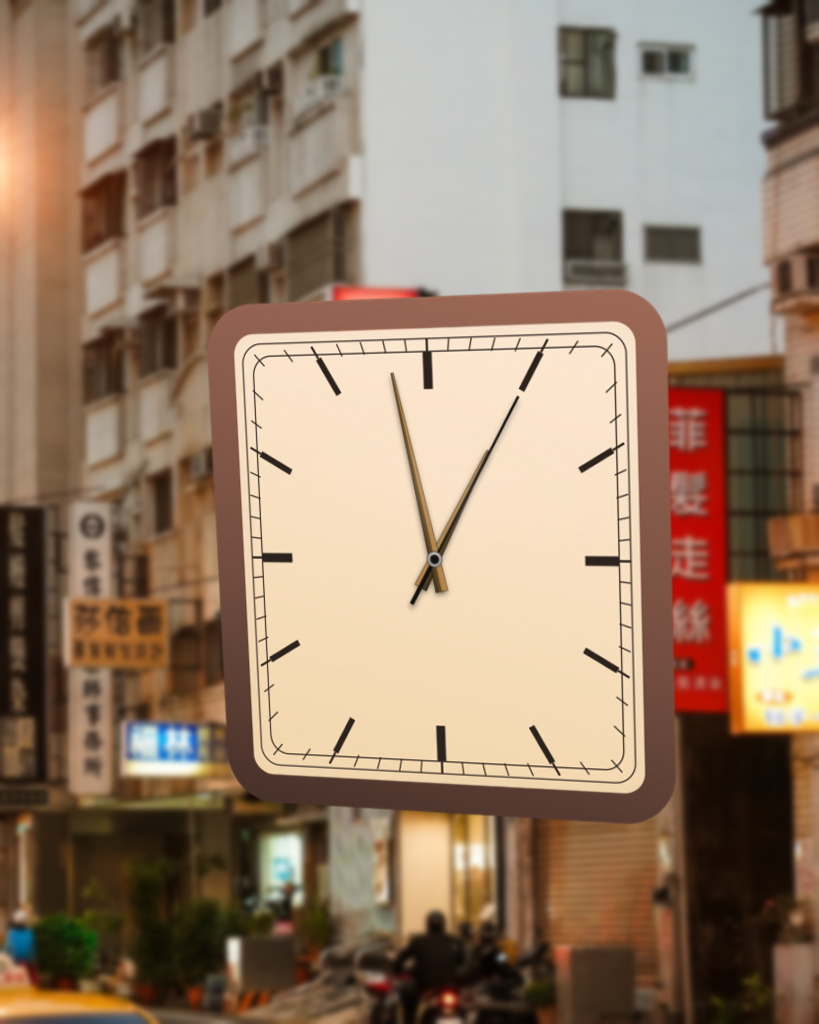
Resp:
h=12 m=58 s=5
